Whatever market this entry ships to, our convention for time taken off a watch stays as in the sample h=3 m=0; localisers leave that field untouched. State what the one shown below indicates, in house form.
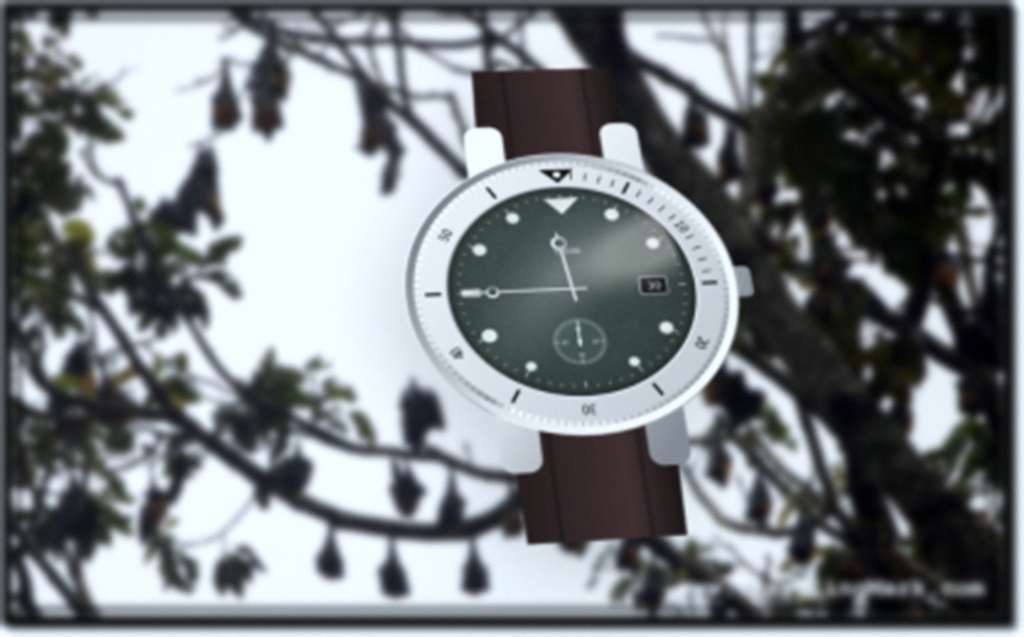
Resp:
h=11 m=45
